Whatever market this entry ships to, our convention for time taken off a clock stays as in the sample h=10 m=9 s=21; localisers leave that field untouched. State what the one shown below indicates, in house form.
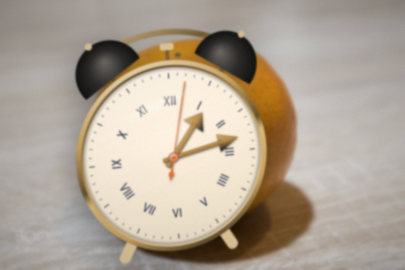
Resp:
h=1 m=13 s=2
